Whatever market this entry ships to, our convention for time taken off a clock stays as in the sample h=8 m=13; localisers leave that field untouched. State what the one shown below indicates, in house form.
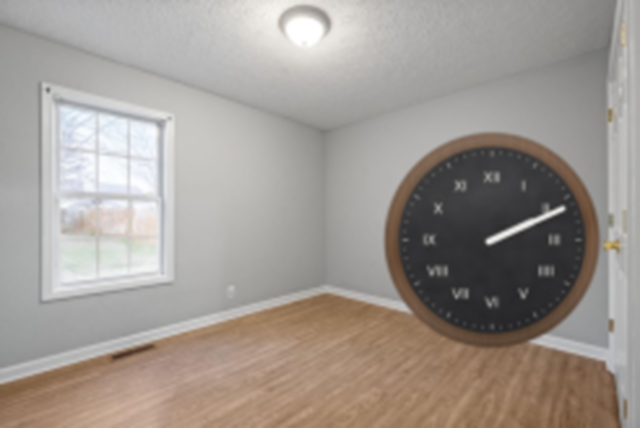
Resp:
h=2 m=11
